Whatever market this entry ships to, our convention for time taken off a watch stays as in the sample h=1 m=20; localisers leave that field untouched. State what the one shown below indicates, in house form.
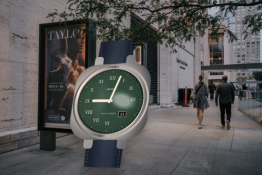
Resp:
h=9 m=3
